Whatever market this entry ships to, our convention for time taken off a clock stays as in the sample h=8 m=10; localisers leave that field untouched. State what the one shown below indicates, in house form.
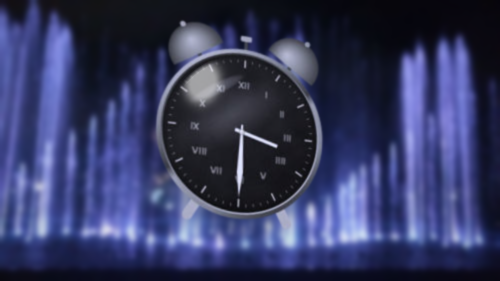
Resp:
h=3 m=30
